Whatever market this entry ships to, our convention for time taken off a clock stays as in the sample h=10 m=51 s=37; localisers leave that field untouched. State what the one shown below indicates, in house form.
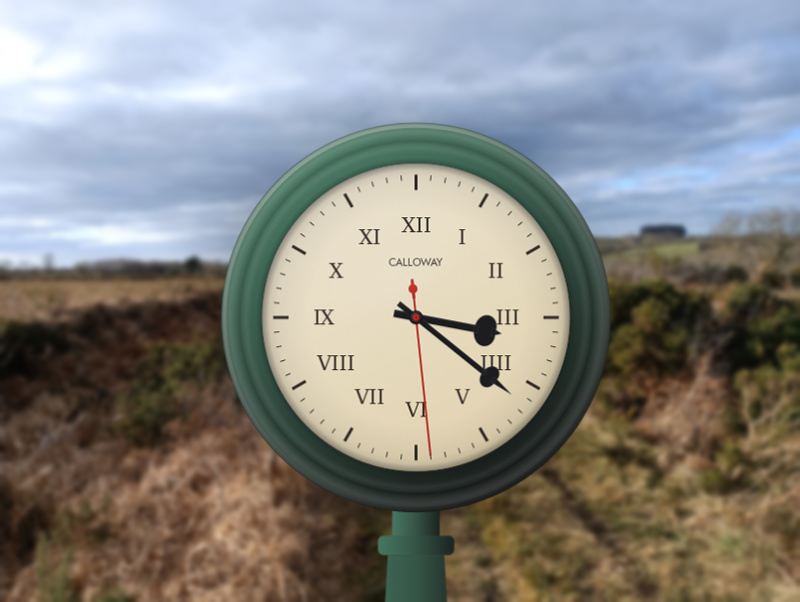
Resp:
h=3 m=21 s=29
